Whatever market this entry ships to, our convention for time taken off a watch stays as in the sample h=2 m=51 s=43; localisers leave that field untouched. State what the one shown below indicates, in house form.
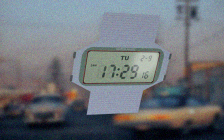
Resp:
h=17 m=29 s=16
